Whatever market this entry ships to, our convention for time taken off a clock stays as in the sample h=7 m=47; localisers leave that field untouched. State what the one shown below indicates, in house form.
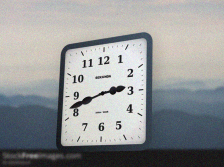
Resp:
h=2 m=42
